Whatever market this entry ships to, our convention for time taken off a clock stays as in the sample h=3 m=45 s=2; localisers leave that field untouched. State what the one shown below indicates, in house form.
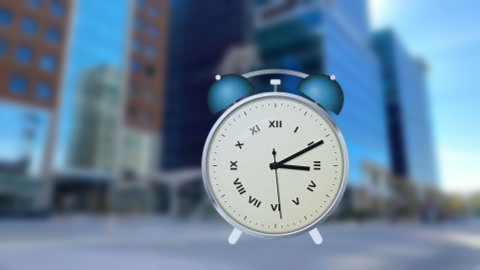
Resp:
h=3 m=10 s=29
